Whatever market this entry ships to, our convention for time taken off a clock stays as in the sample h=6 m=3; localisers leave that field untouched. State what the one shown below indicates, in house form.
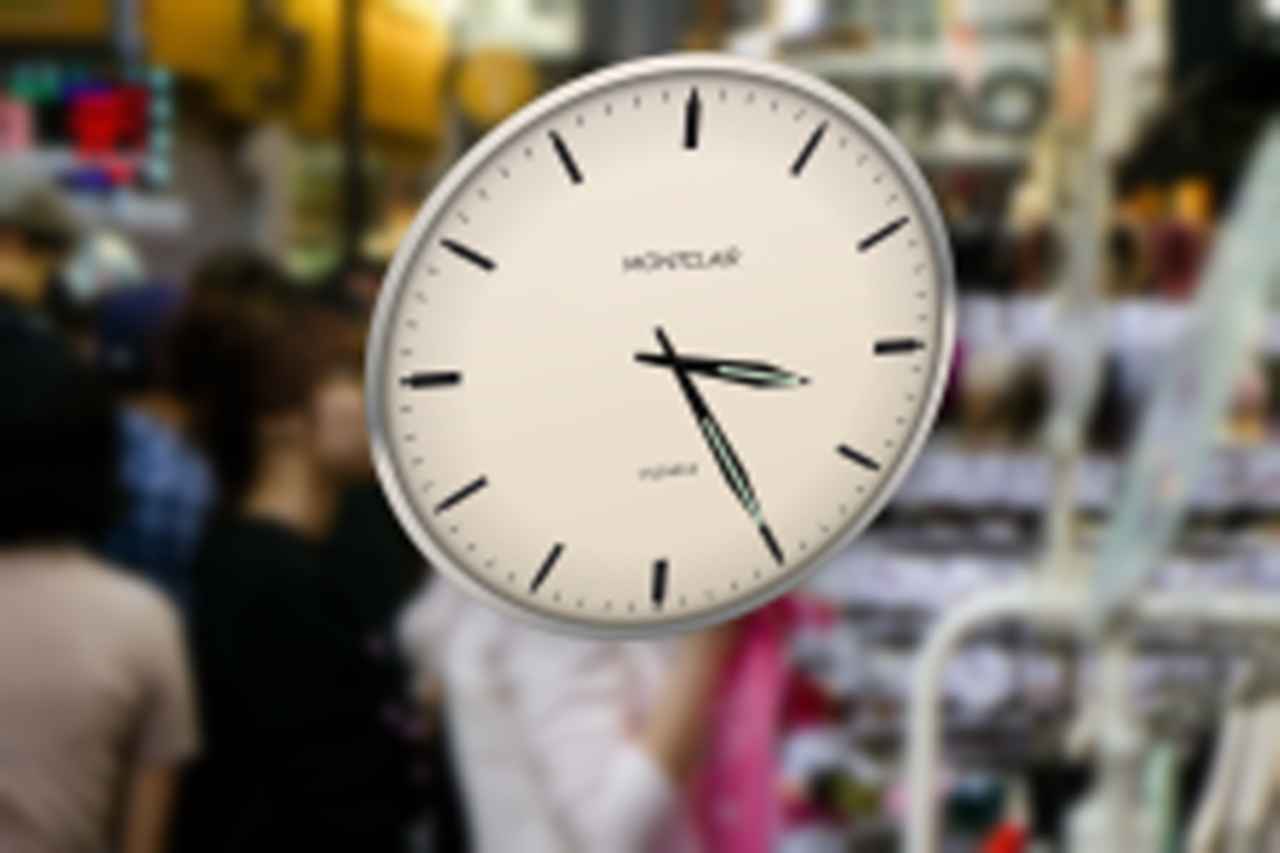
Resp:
h=3 m=25
